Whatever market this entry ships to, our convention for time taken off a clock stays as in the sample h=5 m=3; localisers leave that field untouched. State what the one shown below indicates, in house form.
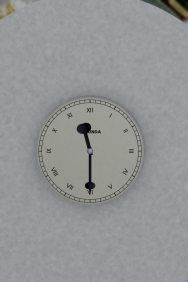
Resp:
h=11 m=30
